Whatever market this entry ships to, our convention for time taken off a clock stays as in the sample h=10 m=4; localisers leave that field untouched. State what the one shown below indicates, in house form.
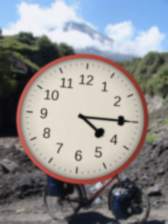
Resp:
h=4 m=15
